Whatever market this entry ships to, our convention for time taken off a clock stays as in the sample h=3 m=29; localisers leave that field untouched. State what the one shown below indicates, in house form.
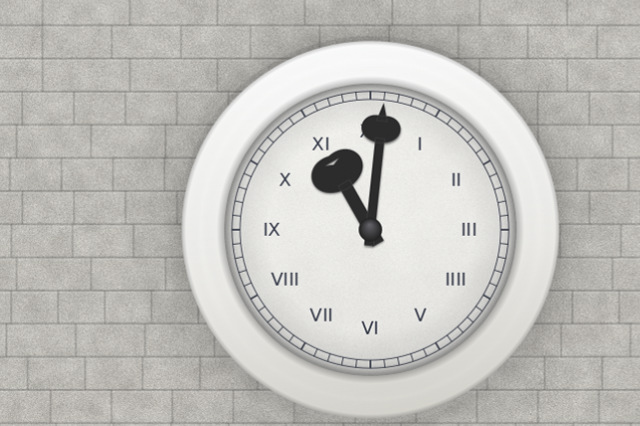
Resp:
h=11 m=1
